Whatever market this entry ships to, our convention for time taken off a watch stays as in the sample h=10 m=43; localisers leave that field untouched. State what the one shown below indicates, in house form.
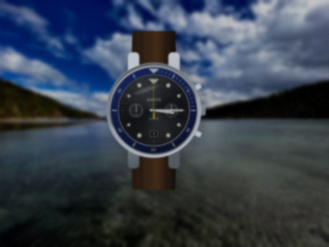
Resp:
h=3 m=15
